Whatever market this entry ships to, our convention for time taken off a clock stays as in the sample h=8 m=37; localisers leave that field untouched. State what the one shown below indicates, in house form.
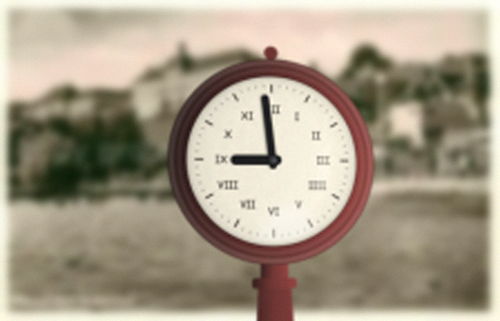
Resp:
h=8 m=59
